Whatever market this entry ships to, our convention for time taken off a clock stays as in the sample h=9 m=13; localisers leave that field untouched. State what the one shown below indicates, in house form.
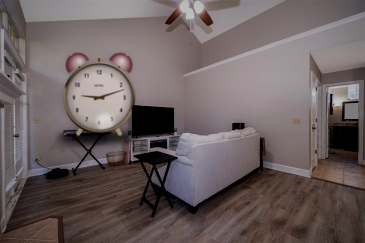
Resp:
h=9 m=12
